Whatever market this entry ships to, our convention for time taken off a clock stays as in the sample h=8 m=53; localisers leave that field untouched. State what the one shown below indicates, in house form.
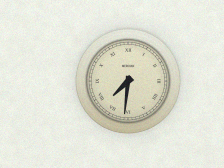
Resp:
h=7 m=31
